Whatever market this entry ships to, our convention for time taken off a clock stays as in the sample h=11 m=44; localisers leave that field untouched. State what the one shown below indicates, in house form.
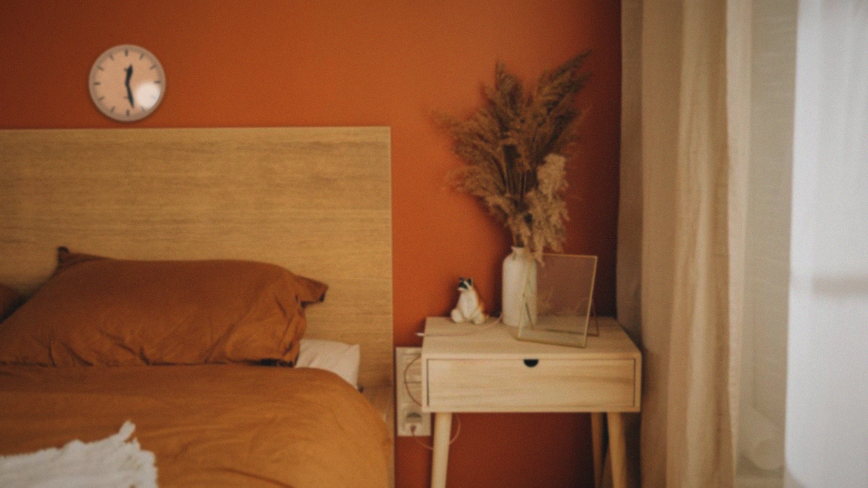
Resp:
h=12 m=28
